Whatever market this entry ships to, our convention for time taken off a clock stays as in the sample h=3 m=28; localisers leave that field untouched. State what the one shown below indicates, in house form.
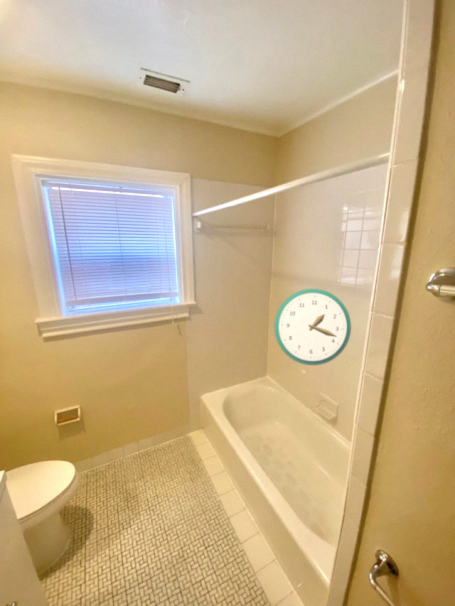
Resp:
h=1 m=18
